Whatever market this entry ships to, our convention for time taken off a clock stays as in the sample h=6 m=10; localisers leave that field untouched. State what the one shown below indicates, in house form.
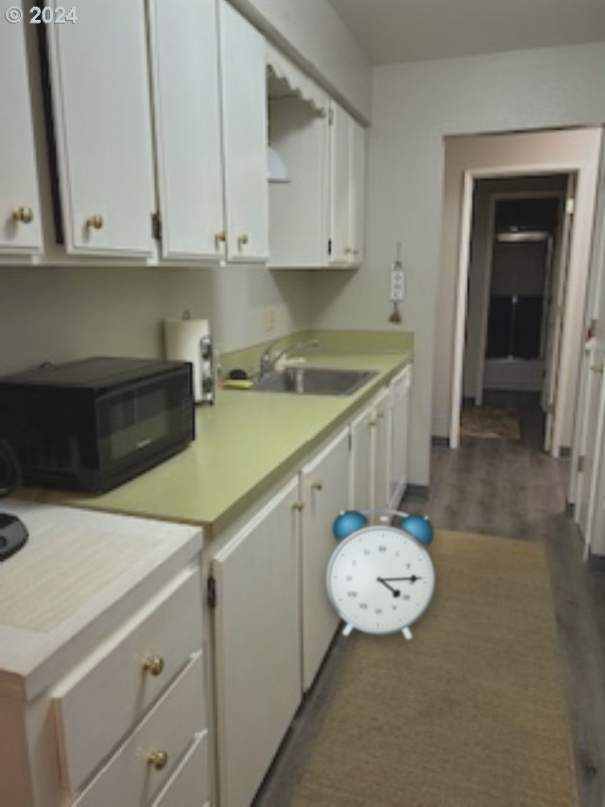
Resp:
h=4 m=14
